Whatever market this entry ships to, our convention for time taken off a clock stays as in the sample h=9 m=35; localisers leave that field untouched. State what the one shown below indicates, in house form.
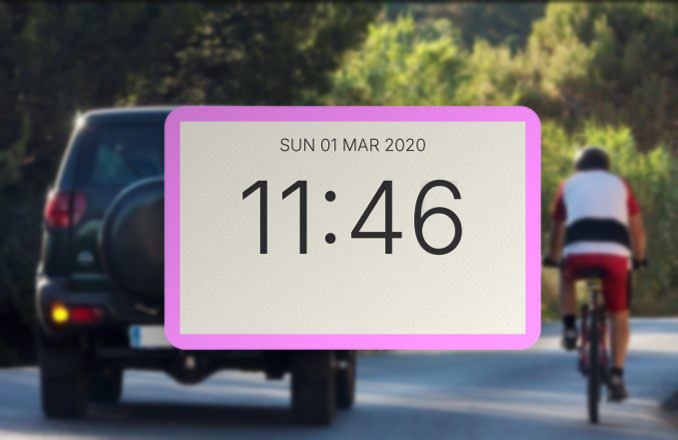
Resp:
h=11 m=46
